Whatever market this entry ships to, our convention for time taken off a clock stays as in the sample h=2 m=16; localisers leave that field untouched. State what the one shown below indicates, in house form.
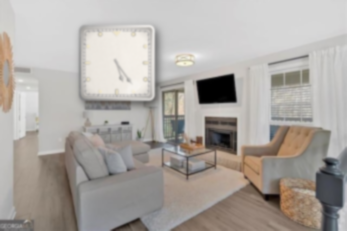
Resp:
h=5 m=24
